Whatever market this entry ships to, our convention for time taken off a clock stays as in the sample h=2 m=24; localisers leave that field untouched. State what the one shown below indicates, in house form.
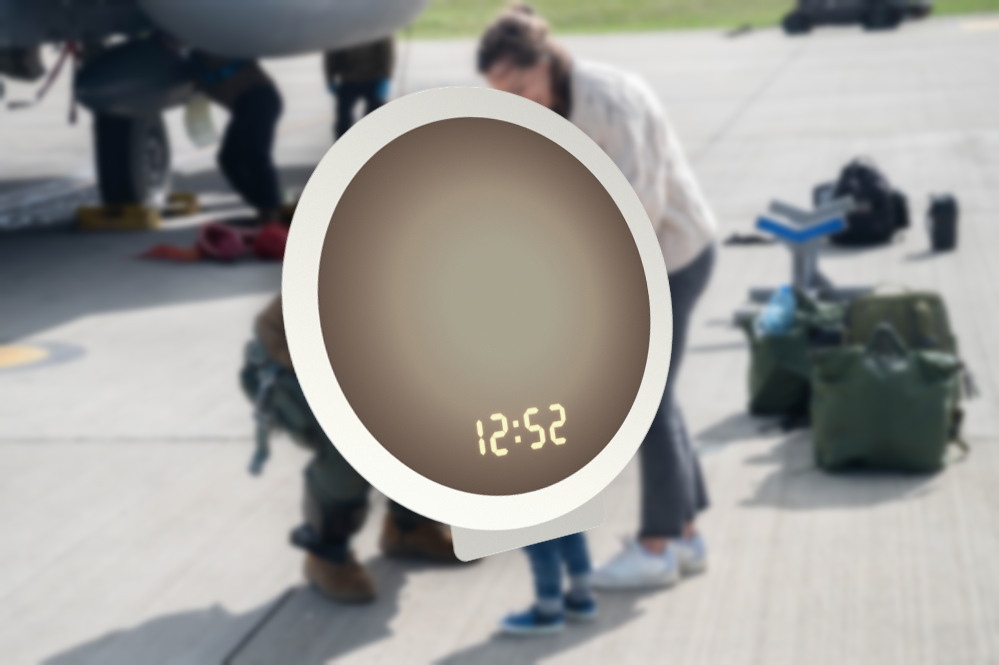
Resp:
h=12 m=52
